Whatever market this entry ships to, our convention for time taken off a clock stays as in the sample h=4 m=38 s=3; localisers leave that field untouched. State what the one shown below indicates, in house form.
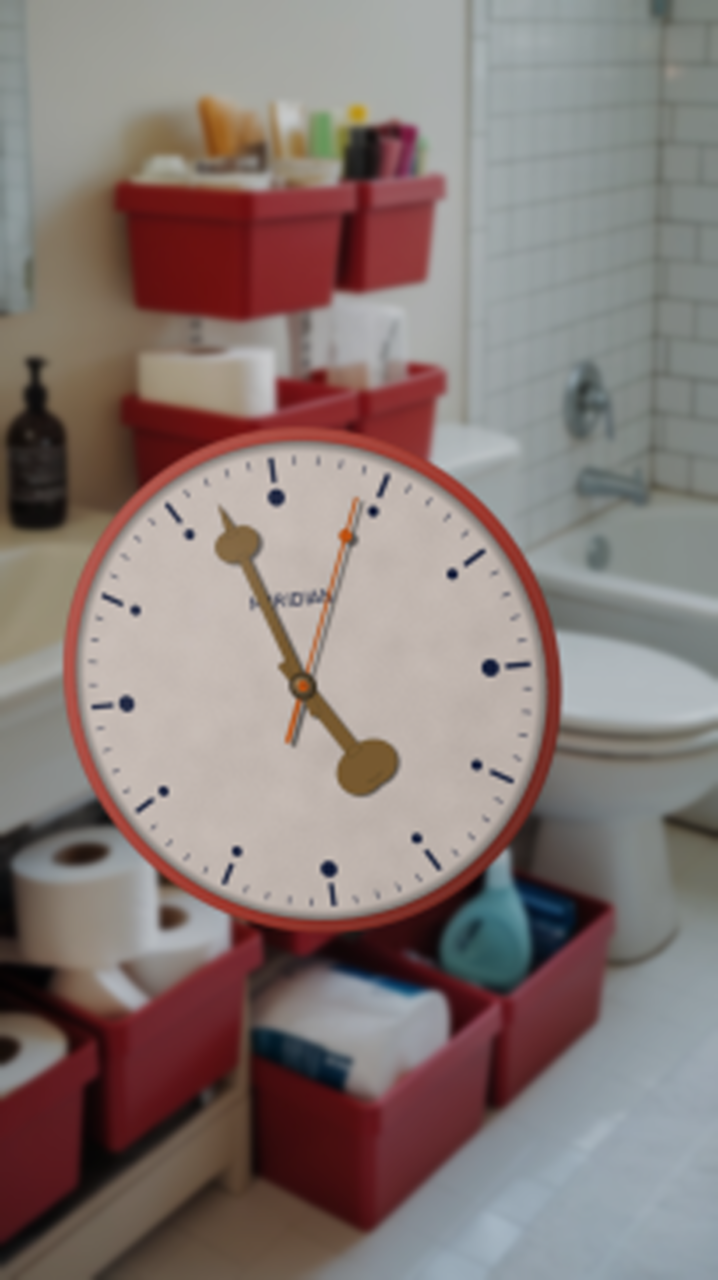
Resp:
h=4 m=57 s=4
